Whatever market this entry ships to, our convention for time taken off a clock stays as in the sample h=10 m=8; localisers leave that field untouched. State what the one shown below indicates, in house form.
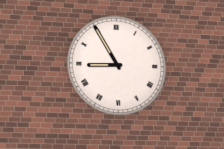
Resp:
h=8 m=55
